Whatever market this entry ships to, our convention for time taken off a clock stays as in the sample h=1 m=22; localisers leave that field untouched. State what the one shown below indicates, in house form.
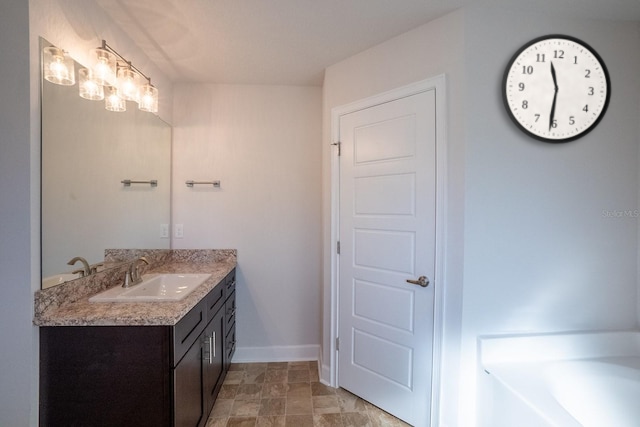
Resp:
h=11 m=31
